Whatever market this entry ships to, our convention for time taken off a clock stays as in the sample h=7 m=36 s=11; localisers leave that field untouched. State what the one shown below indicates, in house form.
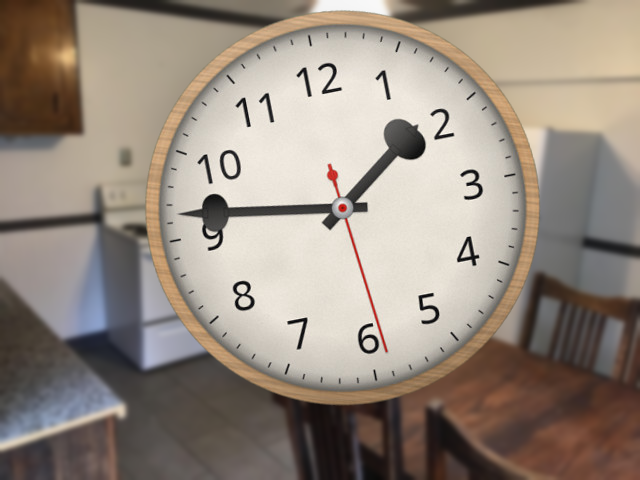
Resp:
h=1 m=46 s=29
